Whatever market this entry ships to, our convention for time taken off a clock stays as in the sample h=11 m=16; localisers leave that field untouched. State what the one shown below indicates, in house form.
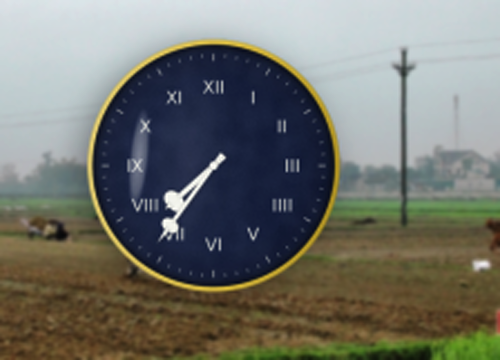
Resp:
h=7 m=36
